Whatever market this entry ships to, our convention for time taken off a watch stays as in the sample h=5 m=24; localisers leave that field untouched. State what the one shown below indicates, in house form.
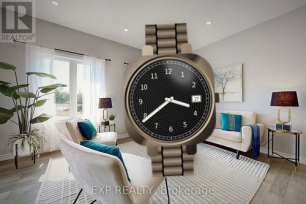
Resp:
h=3 m=39
